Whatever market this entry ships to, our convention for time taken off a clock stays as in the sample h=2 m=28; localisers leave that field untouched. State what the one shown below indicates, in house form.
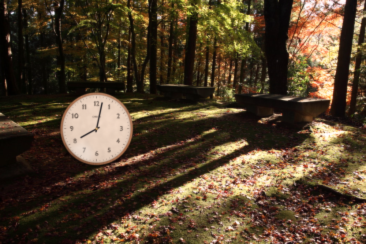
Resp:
h=8 m=2
